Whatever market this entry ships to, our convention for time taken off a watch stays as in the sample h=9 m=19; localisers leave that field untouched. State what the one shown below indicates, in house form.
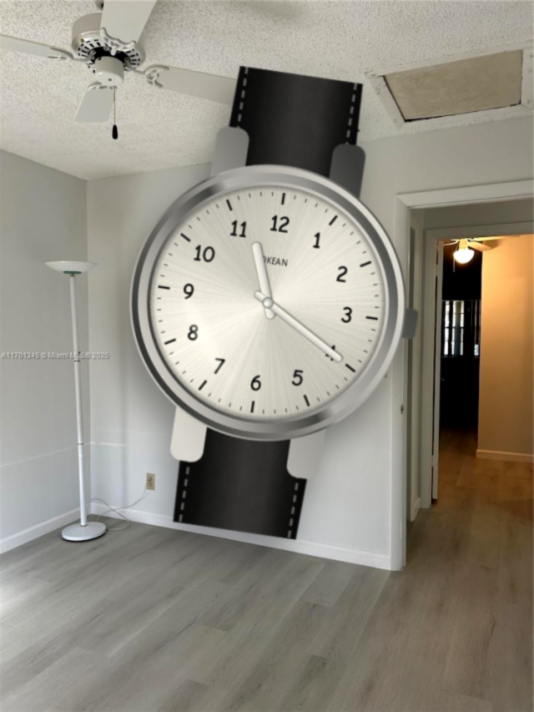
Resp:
h=11 m=20
